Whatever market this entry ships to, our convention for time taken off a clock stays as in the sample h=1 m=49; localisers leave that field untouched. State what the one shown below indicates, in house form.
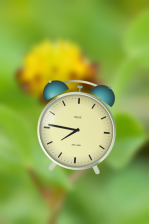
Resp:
h=7 m=46
